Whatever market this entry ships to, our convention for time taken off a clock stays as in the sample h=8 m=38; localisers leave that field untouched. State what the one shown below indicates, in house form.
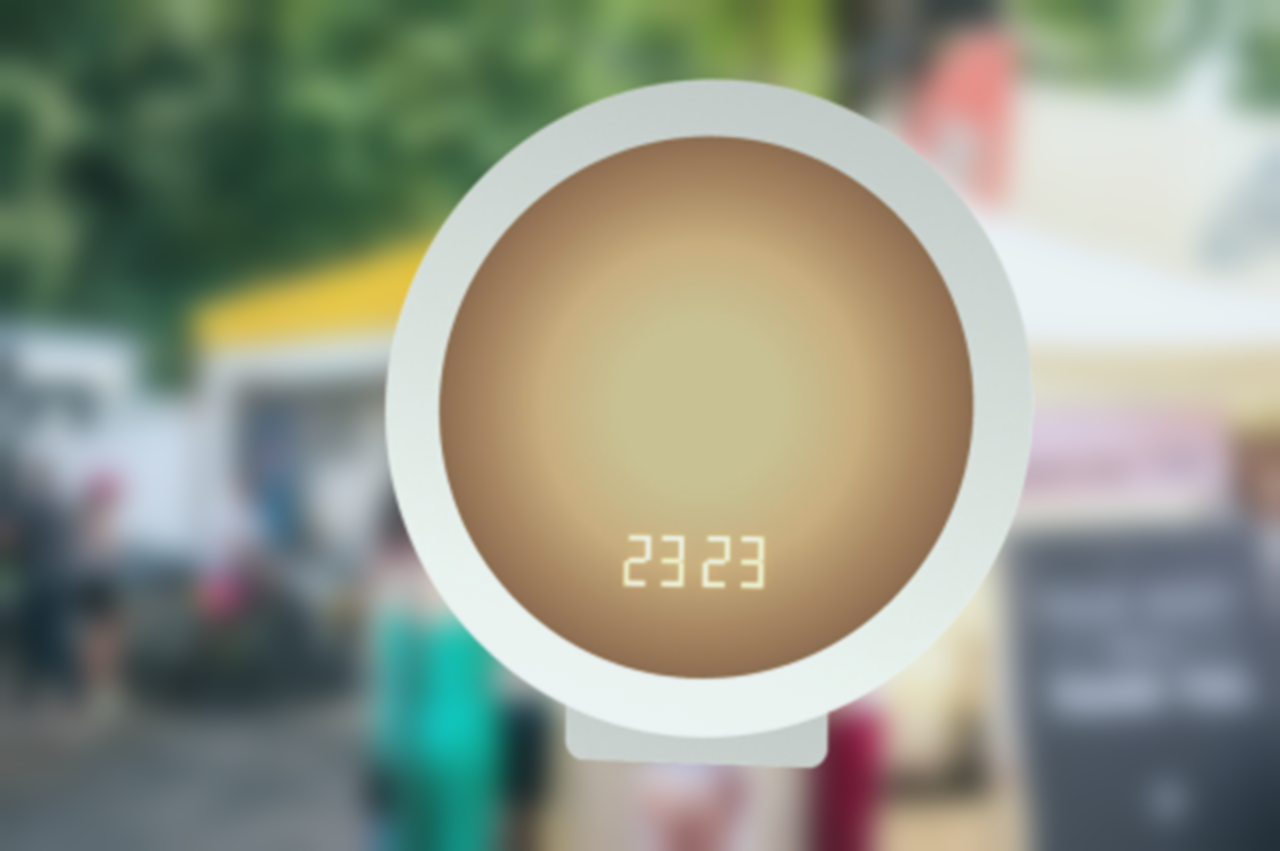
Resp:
h=23 m=23
